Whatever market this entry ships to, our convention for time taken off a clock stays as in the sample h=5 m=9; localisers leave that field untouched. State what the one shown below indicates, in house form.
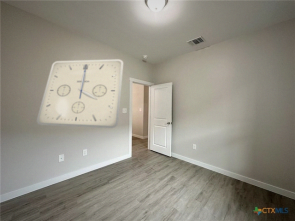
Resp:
h=4 m=0
